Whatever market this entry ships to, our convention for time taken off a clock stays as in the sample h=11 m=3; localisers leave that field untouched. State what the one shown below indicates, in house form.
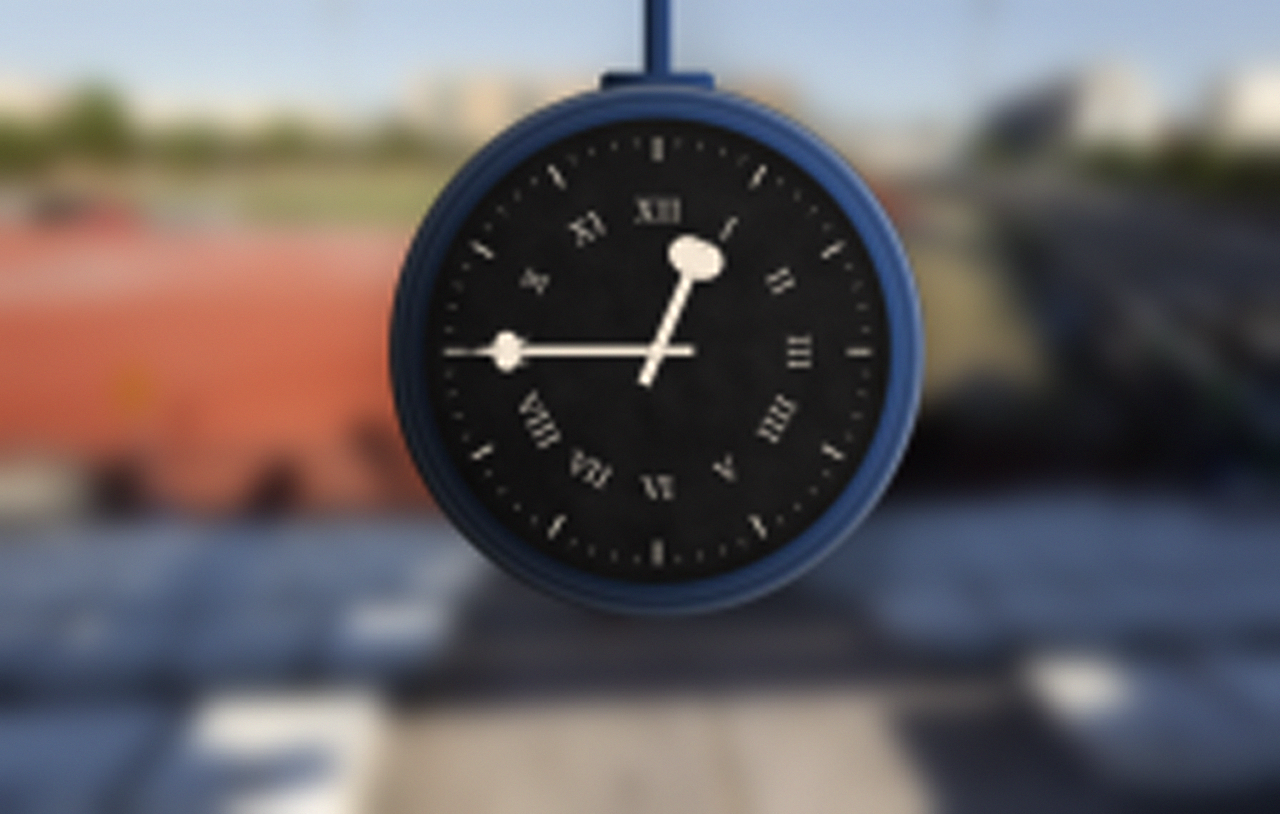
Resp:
h=12 m=45
